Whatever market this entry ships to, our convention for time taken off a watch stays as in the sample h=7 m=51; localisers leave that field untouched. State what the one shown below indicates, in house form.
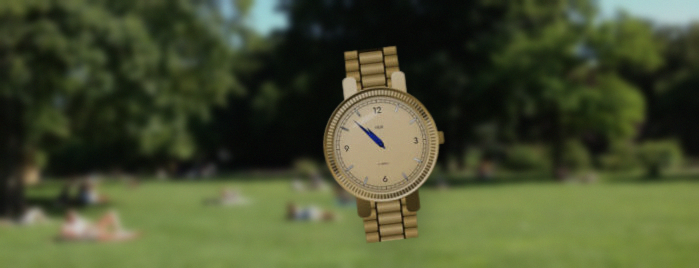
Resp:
h=10 m=53
